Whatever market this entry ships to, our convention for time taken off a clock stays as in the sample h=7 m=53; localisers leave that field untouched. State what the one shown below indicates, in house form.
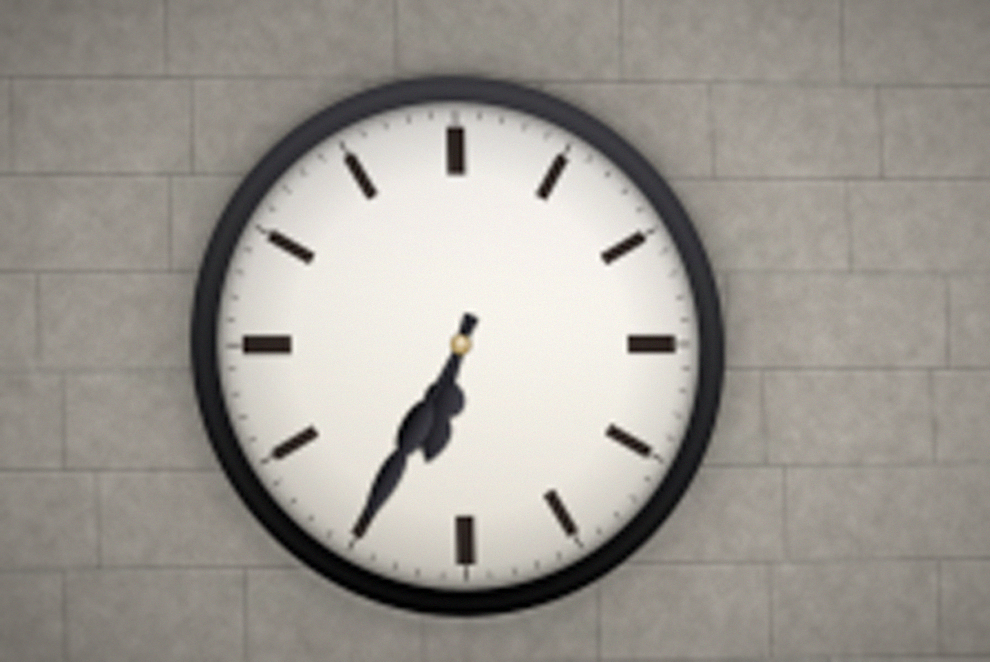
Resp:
h=6 m=35
